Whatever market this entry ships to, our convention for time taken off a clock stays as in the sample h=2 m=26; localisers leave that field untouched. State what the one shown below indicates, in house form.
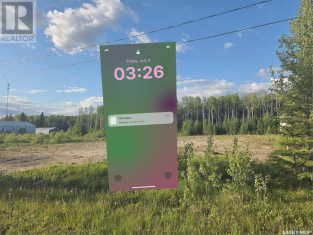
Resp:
h=3 m=26
